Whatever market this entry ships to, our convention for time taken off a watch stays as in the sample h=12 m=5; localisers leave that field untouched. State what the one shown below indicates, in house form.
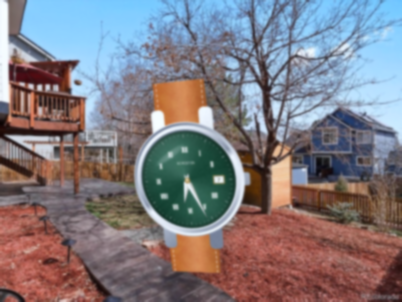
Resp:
h=6 m=26
